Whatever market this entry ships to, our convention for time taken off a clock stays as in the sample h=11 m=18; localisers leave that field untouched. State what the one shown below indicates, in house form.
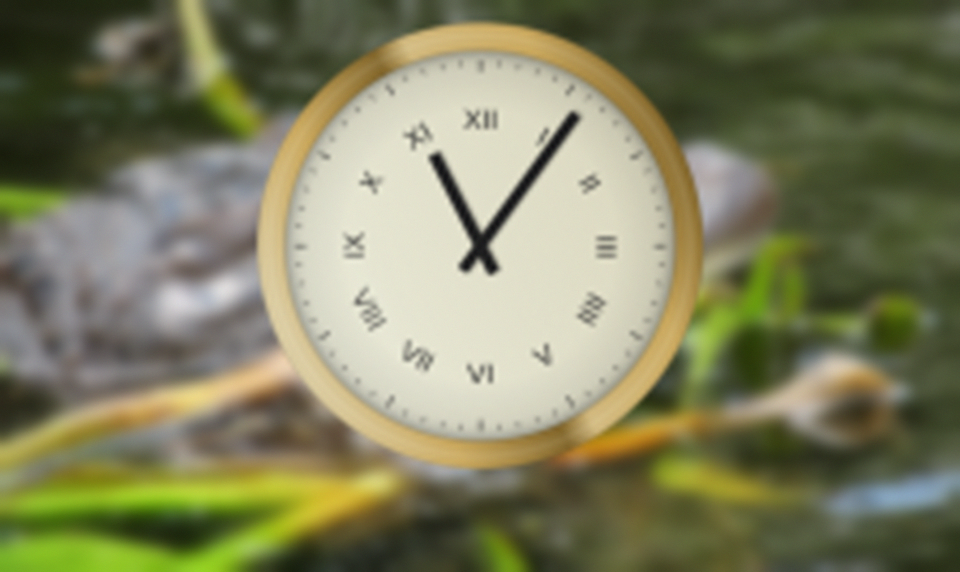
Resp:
h=11 m=6
